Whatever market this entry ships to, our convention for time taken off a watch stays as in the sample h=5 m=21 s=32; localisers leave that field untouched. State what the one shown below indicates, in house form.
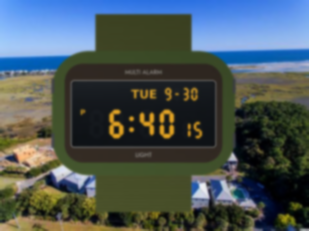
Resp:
h=6 m=40 s=15
